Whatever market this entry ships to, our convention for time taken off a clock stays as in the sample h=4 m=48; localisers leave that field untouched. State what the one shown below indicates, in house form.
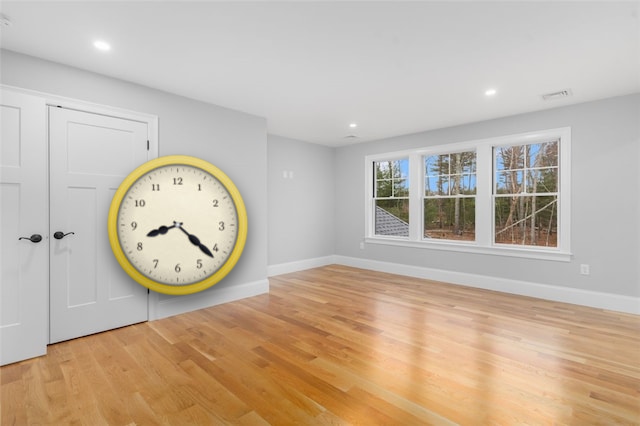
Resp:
h=8 m=22
